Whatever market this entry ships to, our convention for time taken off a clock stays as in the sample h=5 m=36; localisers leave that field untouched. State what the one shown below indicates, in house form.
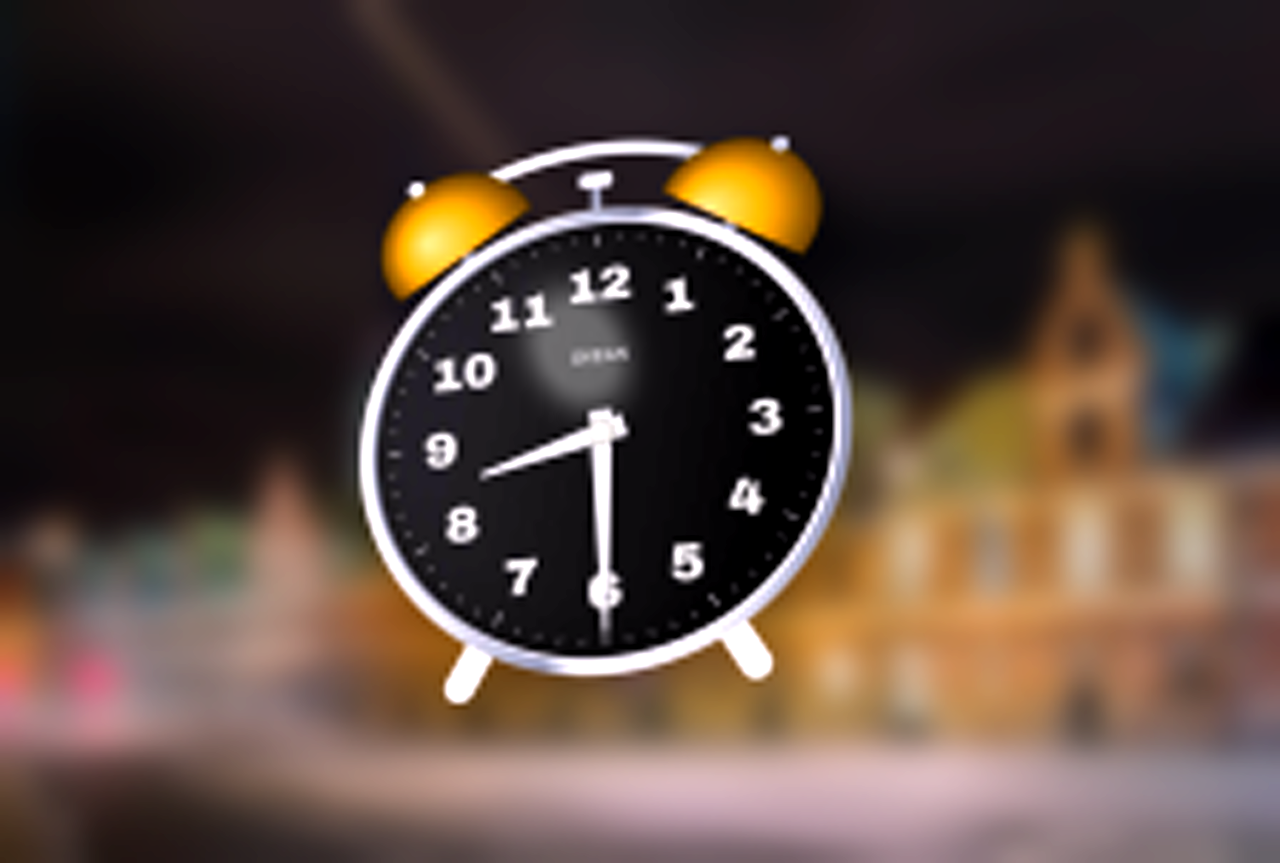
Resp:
h=8 m=30
